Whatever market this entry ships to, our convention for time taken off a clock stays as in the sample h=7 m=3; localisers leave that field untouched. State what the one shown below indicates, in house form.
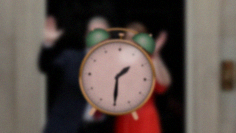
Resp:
h=1 m=30
